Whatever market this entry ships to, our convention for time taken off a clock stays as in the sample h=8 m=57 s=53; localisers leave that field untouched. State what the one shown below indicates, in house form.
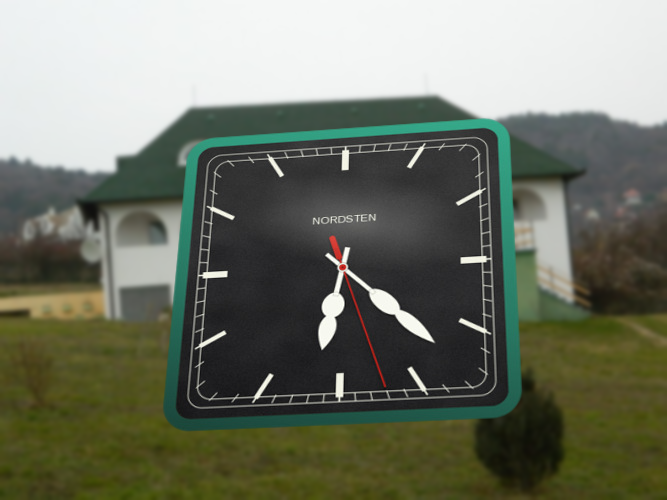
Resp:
h=6 m=22 s=27
